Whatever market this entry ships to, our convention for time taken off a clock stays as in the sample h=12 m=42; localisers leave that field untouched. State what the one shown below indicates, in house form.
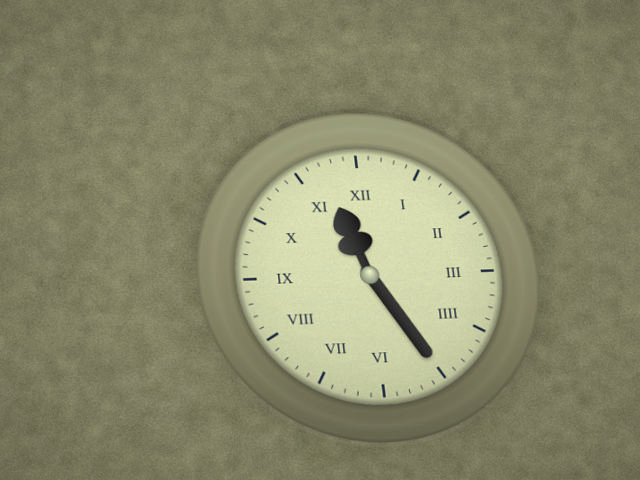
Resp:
h=11 m=25
